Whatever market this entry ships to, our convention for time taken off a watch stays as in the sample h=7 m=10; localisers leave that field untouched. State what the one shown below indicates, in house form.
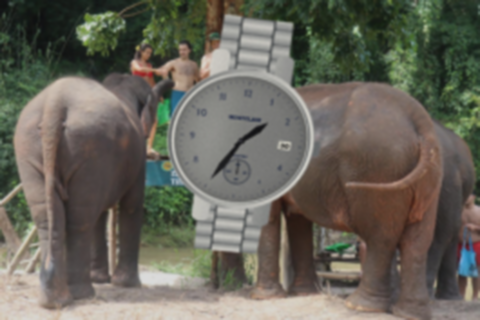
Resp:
h=1 m=35
